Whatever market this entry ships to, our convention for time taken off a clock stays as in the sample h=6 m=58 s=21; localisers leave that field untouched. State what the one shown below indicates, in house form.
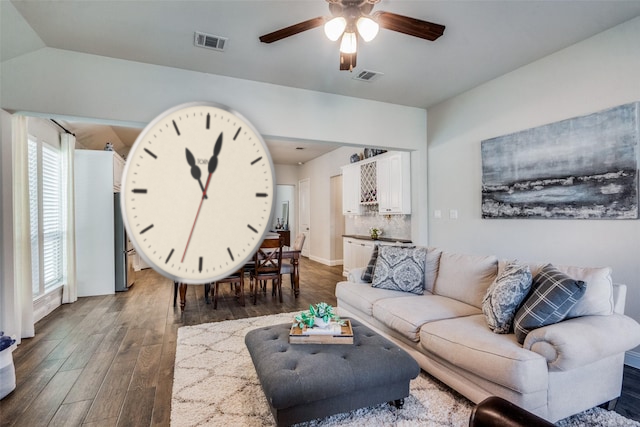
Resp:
h=11 m=2 s=33
